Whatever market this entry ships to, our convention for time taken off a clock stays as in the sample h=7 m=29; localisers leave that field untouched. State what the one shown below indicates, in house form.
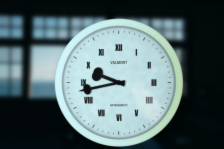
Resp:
h=9 m=43
